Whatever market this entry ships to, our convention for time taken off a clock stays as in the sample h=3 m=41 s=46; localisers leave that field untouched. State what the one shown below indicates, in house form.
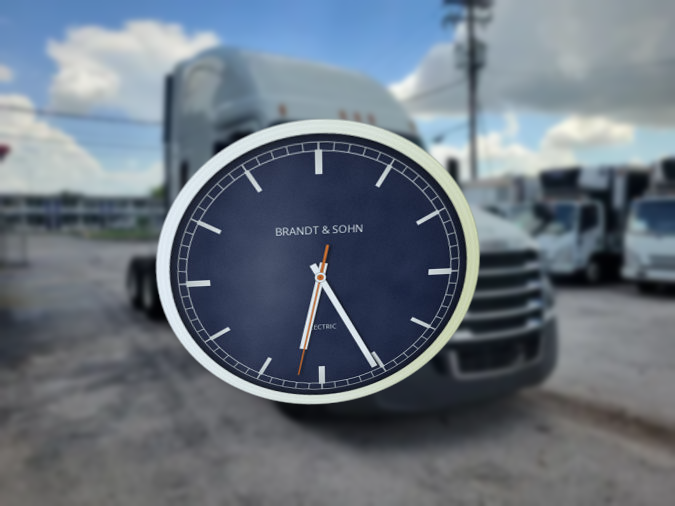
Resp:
h=6 m=25 s=32
